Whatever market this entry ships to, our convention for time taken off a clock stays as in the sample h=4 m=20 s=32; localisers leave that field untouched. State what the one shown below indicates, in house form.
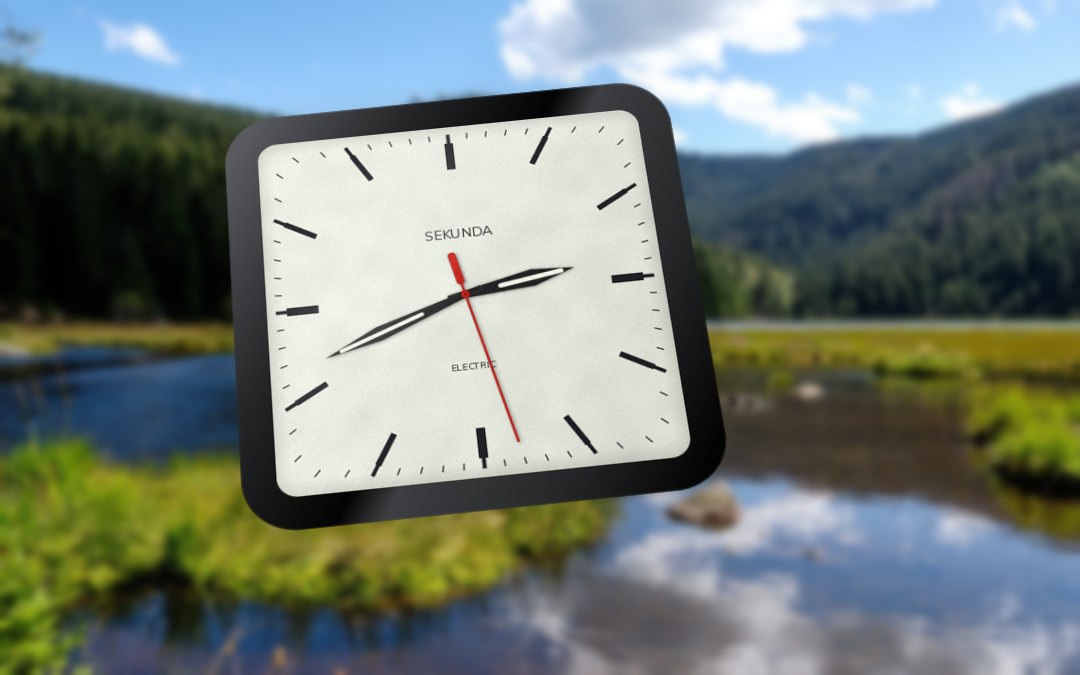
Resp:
h=2 m=41 s=28
